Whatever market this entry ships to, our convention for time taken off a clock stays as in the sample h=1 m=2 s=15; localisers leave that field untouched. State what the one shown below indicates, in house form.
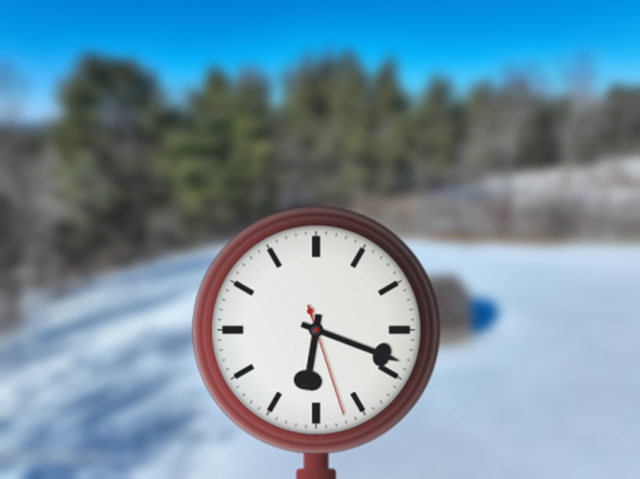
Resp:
h=6 m=18 s=27
